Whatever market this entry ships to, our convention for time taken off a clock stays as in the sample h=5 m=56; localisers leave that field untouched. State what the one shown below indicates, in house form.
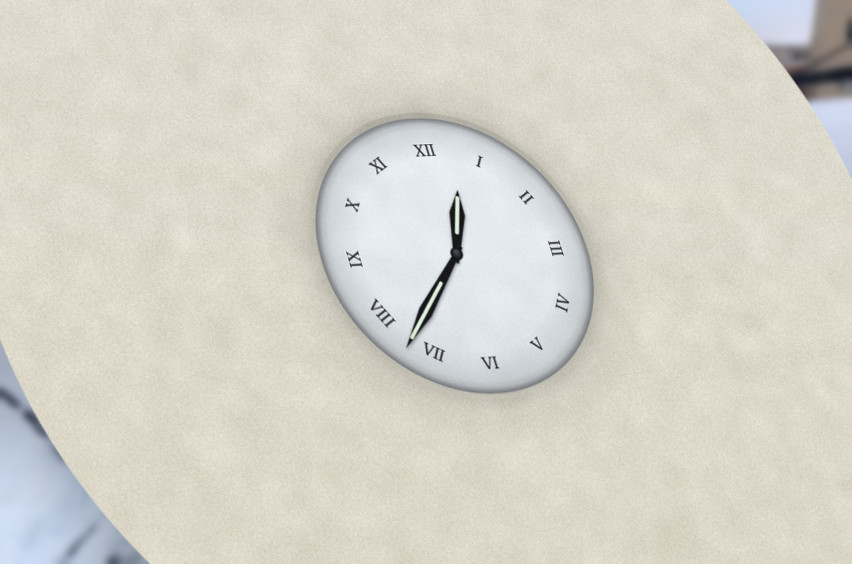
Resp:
h=12 m=37
